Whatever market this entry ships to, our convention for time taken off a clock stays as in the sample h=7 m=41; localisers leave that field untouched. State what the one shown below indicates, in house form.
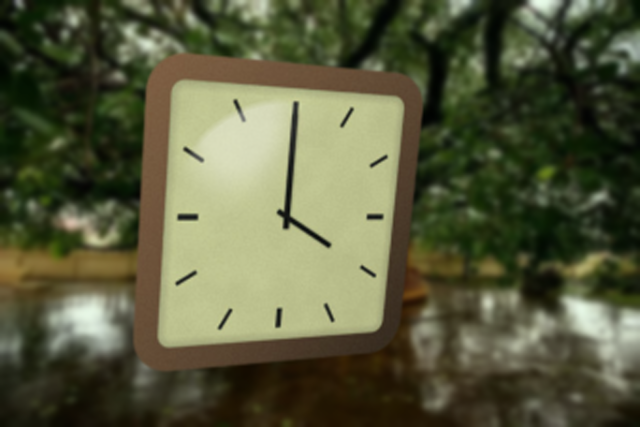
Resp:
h=4 m=0
